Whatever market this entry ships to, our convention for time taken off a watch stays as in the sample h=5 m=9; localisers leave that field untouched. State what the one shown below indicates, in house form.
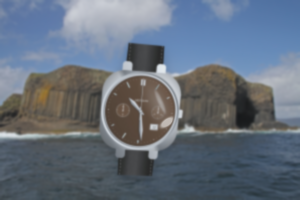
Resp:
h=10 m=29
